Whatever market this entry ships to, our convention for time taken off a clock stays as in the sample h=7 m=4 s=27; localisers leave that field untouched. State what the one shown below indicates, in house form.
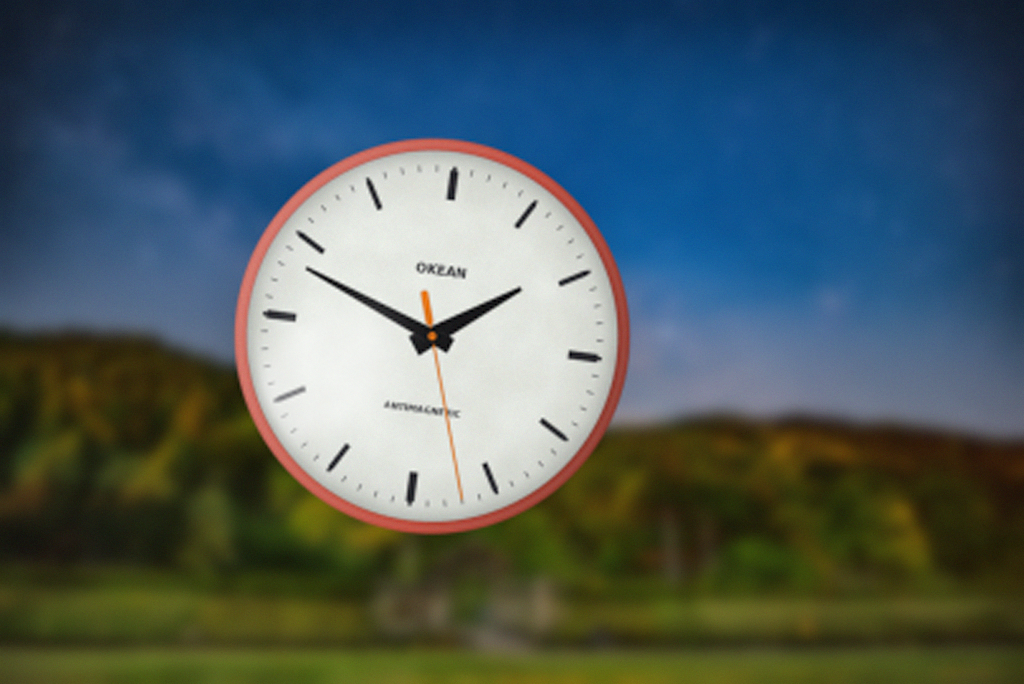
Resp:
h=1 m=48 s=27
